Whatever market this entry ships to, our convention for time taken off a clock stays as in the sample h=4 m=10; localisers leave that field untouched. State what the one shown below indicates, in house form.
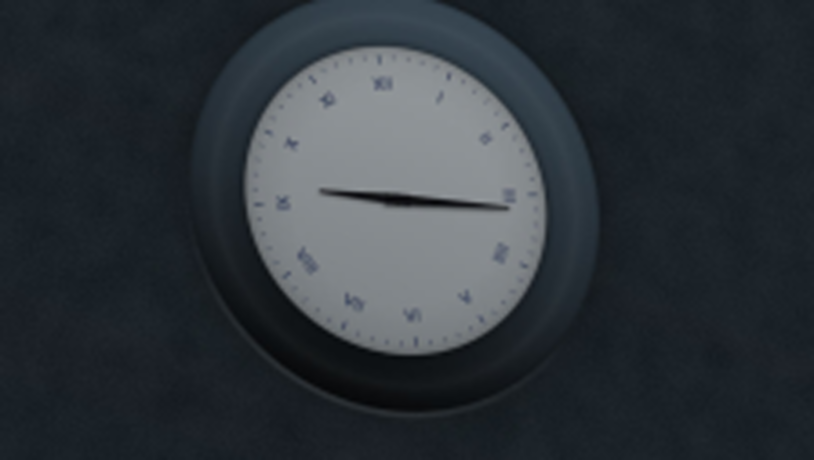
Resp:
h=9 m=16
